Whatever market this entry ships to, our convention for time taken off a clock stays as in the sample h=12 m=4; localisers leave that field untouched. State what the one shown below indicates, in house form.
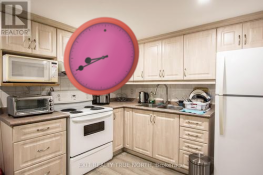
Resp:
h=8 m=41
